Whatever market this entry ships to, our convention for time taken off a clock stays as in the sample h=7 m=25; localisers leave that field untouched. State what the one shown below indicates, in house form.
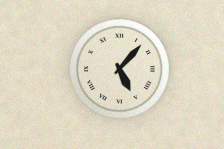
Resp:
h=5 m=7
